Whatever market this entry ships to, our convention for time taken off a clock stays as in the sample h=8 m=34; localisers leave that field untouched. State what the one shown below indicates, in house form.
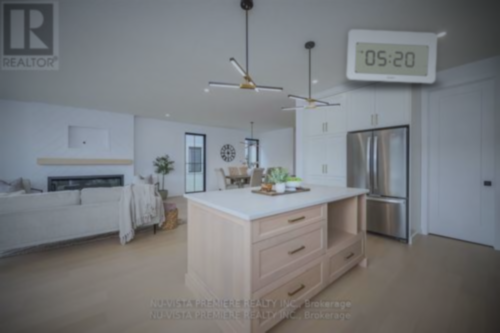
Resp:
h=5 m=20
